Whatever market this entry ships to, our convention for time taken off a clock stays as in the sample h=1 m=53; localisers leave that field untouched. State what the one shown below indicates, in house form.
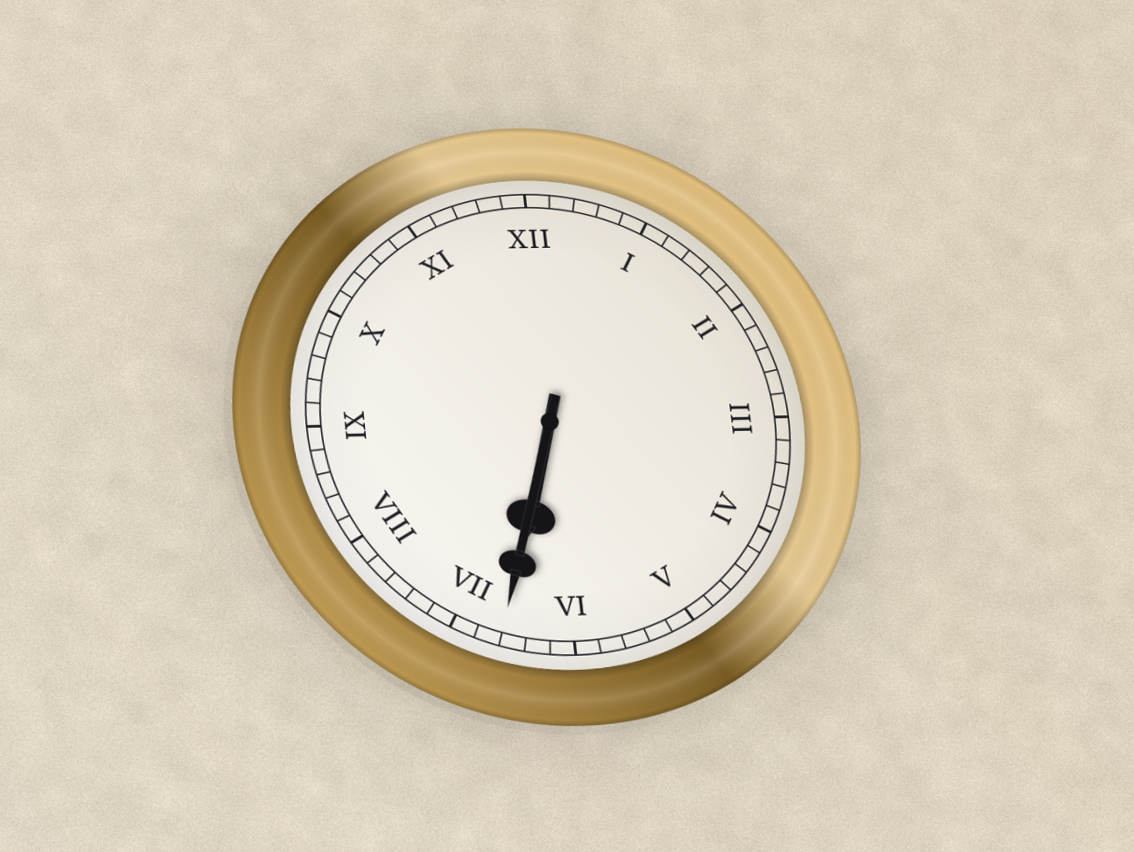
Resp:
h=6 m=33
